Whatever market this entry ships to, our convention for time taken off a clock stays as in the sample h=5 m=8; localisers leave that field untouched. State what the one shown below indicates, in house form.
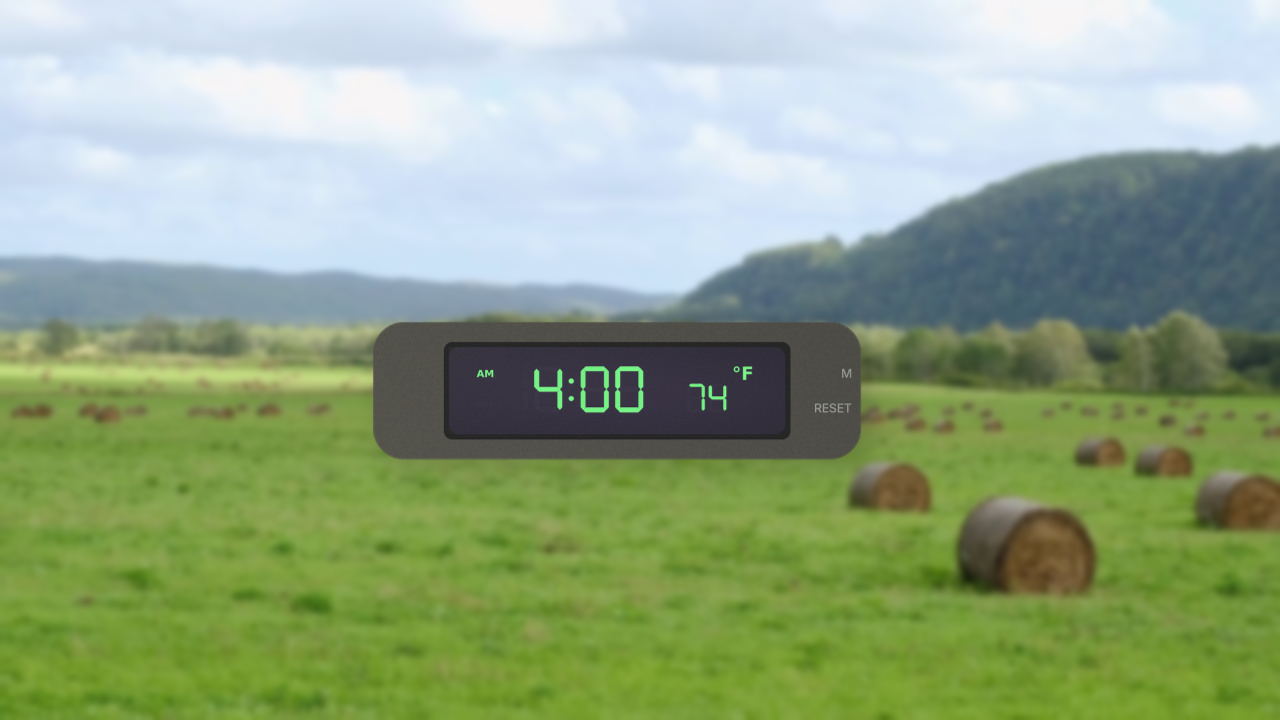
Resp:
h=4 m=0
